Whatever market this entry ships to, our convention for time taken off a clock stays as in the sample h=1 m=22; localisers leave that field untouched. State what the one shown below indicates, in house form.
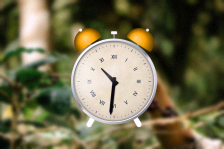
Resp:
h=10 m=31
